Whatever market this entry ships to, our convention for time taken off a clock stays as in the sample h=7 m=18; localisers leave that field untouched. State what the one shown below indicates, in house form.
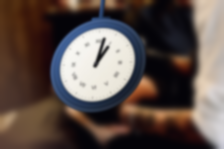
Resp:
h=1 m=2
